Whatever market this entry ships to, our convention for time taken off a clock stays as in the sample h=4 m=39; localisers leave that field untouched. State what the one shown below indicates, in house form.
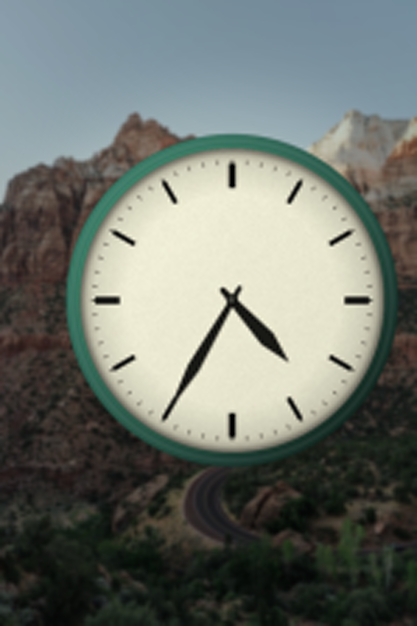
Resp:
h=4 m=35
